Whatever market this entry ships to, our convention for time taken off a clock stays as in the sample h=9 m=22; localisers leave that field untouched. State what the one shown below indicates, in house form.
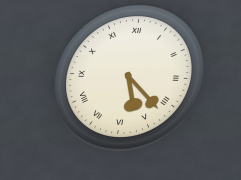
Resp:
h=5 m=22
